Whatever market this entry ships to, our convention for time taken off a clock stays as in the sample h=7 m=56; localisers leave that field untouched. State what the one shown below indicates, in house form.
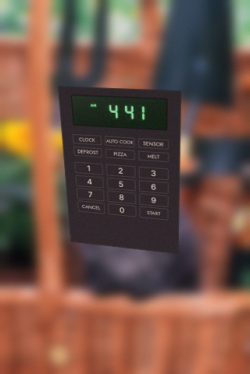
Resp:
h=4 m=41
